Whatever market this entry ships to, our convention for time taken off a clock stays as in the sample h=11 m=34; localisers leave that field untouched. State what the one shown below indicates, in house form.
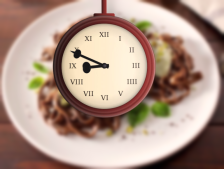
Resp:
h=8 m=49
